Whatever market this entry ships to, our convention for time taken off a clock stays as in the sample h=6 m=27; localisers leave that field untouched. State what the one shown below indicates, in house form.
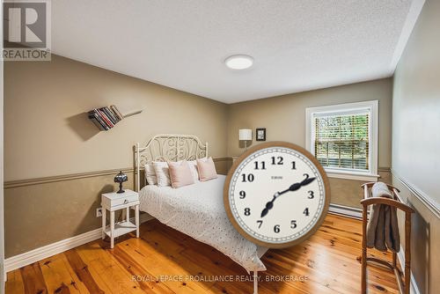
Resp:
h=7 m=11
